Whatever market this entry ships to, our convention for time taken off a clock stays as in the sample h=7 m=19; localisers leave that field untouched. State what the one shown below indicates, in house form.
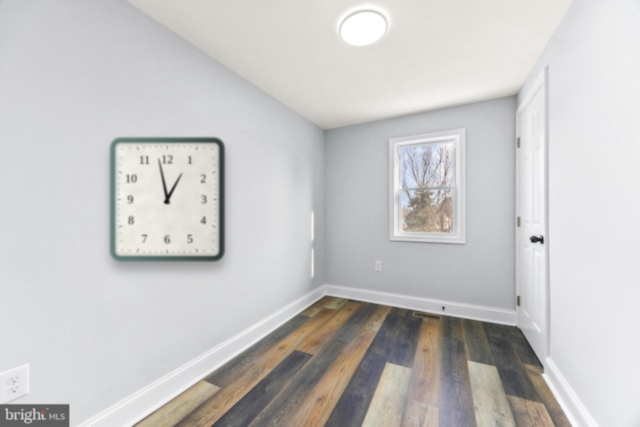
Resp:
h=12 m=58
